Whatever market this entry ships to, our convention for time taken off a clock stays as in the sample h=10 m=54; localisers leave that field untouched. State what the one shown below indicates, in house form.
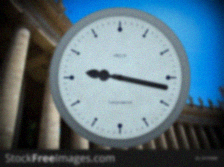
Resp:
h=9 m=17
